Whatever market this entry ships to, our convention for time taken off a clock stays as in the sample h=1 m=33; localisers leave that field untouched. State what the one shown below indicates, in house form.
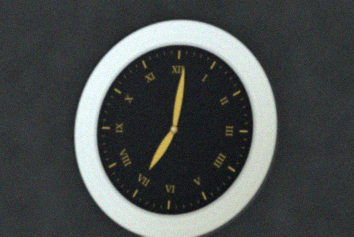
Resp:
h=7 m=1
